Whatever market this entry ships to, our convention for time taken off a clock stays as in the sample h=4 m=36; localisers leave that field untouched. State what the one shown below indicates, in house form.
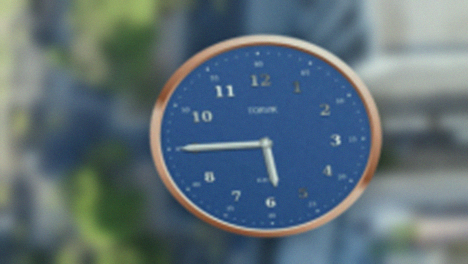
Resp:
h=5 m=45
